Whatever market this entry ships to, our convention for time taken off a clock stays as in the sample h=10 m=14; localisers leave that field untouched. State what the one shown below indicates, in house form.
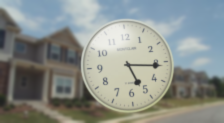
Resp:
h=5 m=16
